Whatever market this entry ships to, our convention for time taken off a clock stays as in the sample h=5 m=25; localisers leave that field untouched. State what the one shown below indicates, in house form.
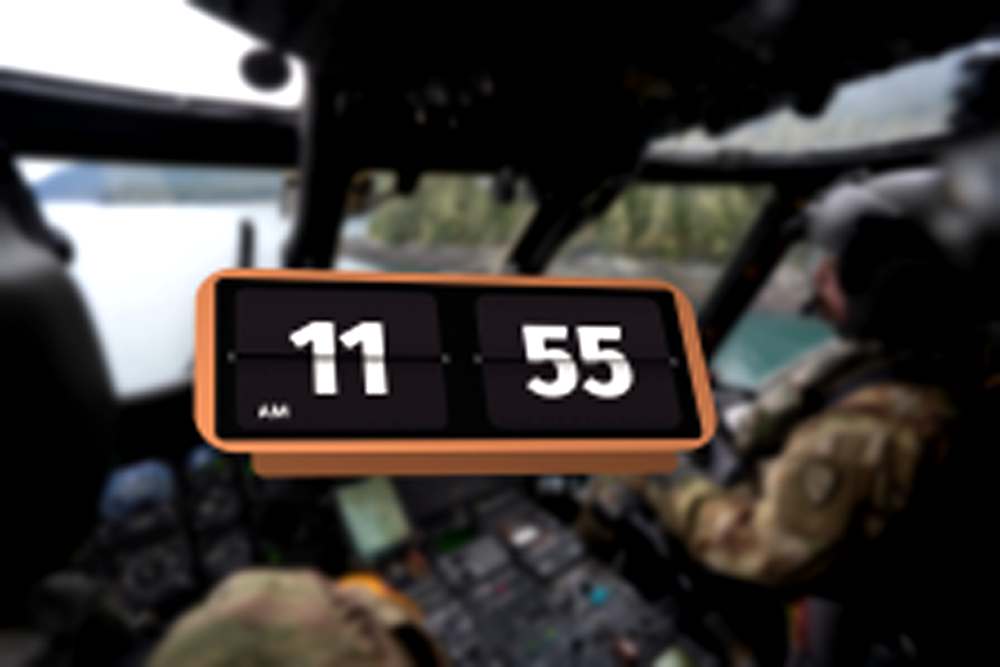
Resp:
h=11 m=55
